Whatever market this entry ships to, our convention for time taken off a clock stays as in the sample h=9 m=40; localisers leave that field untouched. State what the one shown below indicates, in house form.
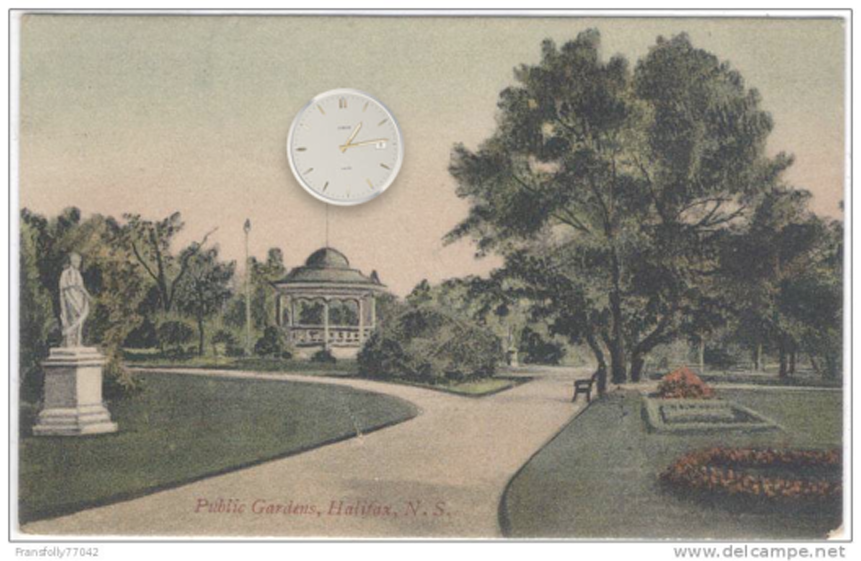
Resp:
h=1 m=14
